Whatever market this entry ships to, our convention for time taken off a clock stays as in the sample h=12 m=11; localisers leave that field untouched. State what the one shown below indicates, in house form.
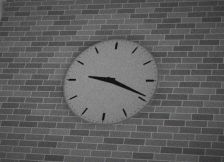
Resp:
h=9 m=19
